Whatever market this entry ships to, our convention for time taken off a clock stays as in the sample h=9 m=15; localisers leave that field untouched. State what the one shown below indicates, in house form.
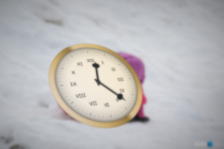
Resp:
h=12 m=23
